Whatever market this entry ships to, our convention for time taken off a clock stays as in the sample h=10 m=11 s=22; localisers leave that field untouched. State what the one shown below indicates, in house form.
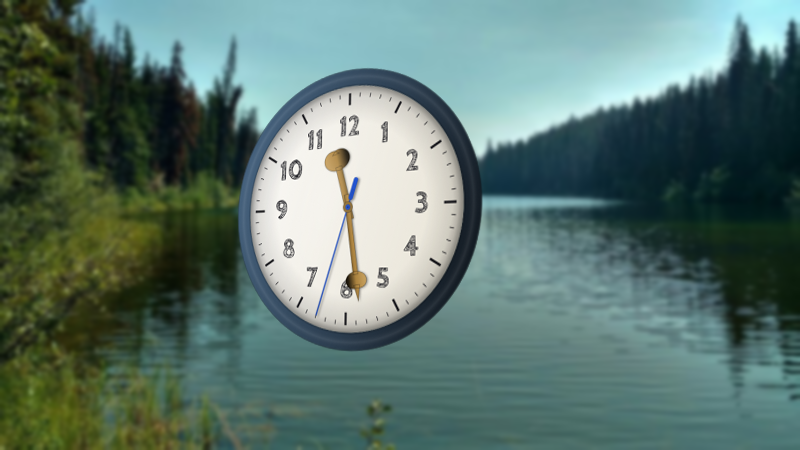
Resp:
h=11 m=28 s=33
